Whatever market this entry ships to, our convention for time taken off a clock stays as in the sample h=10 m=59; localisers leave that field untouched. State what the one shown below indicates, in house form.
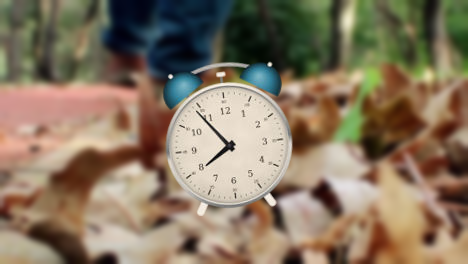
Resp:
h=7 m=54
